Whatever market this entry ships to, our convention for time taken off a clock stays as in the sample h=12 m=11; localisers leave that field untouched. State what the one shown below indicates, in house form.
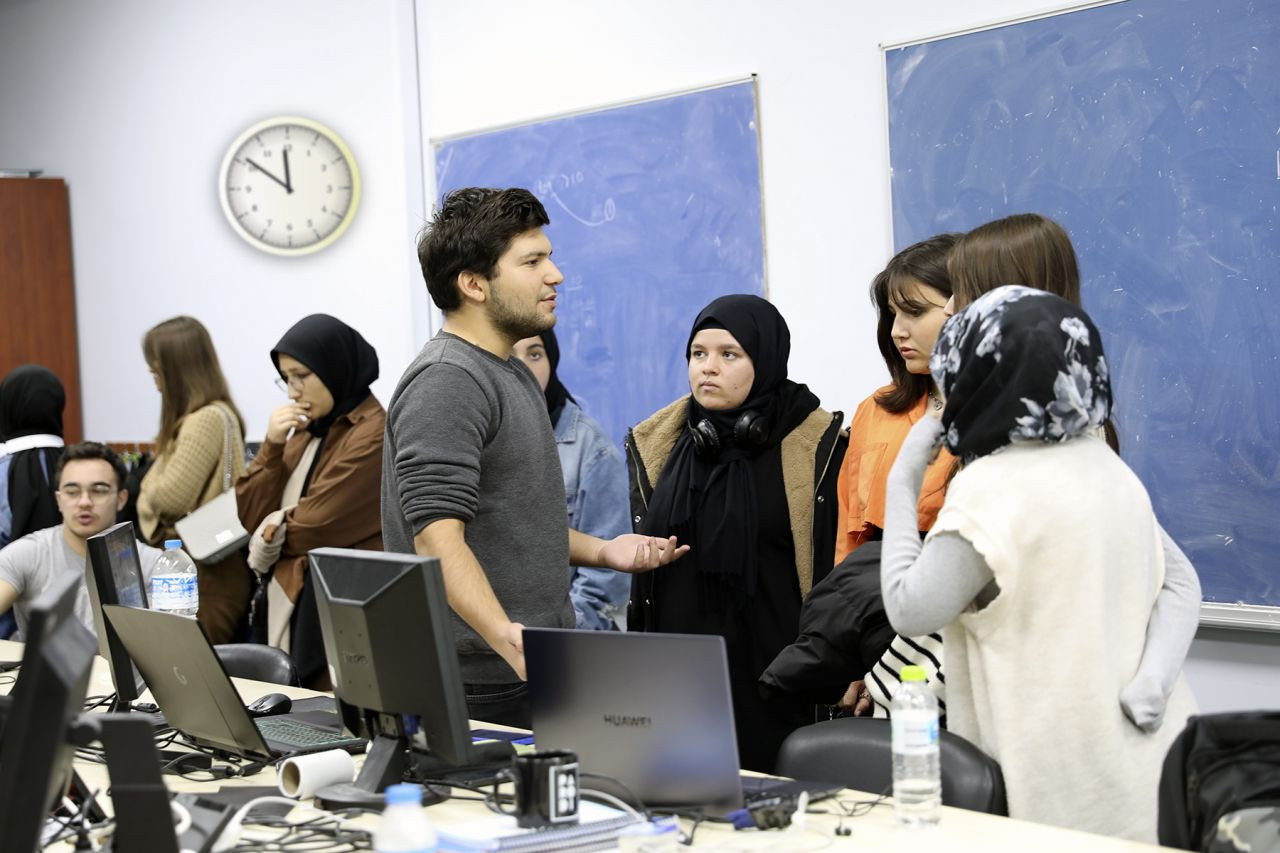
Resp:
h=11 m=51
